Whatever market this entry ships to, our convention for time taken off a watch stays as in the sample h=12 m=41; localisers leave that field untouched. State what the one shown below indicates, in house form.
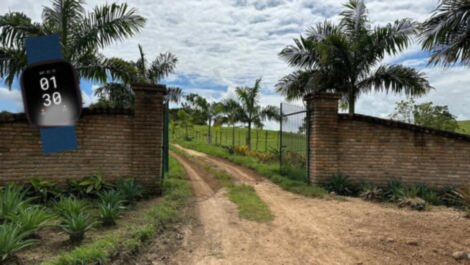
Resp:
h=1 m=30
